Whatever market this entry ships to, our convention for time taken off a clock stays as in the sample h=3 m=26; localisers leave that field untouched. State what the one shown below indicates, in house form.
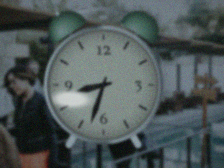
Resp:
h=8 m=33
